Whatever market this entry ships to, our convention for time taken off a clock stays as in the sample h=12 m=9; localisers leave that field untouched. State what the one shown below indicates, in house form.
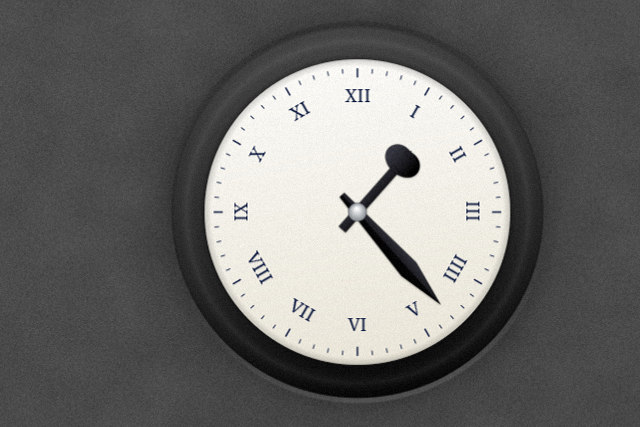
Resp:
h=1 m=23
